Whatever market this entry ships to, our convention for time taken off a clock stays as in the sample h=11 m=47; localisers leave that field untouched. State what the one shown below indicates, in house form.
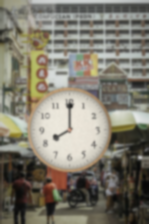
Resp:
h=8 m=0
